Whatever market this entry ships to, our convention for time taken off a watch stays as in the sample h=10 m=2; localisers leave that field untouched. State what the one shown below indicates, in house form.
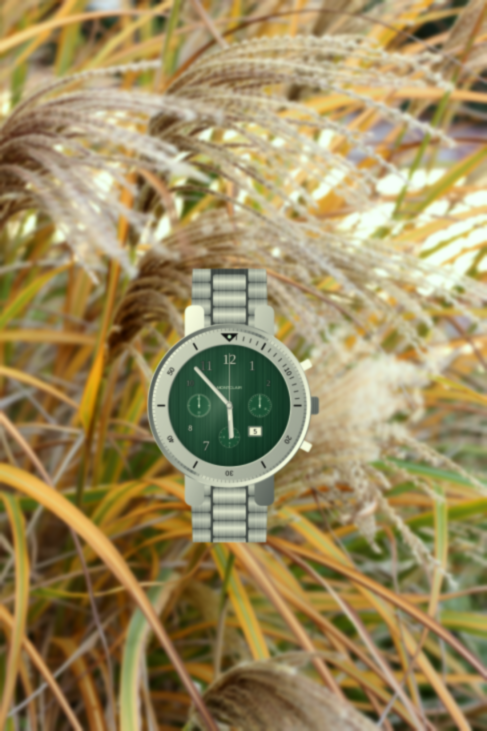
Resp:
h=5 m=53
